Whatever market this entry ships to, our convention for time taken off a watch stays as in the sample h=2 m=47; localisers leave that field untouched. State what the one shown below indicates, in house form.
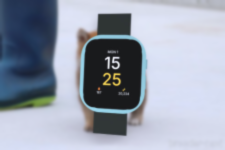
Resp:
h=15 m=25
